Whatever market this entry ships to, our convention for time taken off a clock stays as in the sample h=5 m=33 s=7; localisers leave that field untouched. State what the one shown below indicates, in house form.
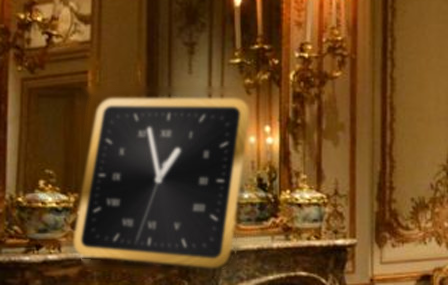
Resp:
h=12 m=56 s=32
